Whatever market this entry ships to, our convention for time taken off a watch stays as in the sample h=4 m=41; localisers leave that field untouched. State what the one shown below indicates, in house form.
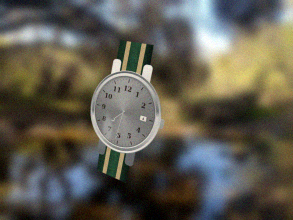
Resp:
h=7 m=31
